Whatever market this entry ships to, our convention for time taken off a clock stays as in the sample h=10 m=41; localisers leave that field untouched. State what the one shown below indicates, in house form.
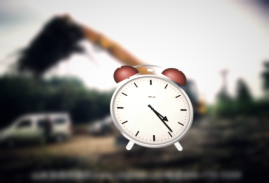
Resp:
h=4 m=24
